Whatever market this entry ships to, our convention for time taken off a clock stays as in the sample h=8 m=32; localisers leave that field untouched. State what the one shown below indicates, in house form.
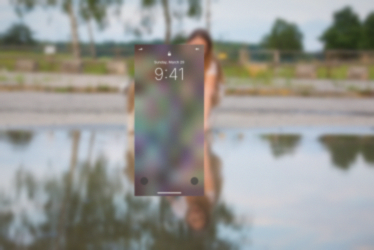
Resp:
h=9 m=41
